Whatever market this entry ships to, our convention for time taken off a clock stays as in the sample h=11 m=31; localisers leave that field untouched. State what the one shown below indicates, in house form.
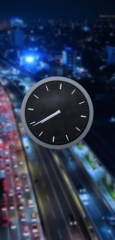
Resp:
h=7 m=39
